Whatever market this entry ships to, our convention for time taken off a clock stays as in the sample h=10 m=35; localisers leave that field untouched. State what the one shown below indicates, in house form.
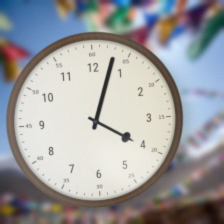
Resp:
h=4 m=3
